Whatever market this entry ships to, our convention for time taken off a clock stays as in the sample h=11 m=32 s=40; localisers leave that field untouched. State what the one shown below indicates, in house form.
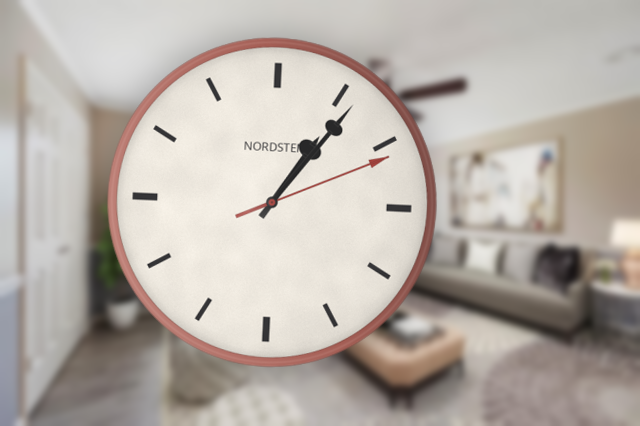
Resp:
h=1 m=6 s=11
